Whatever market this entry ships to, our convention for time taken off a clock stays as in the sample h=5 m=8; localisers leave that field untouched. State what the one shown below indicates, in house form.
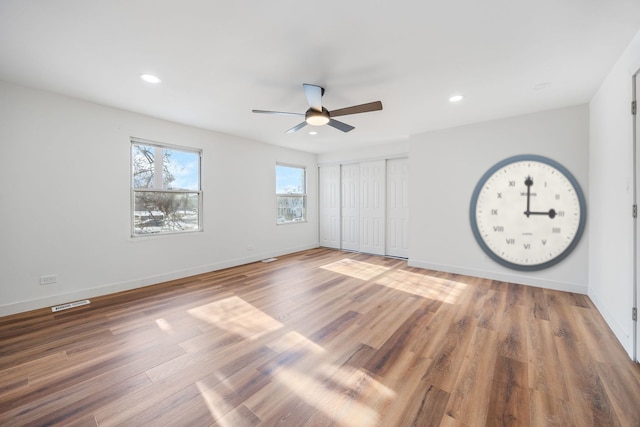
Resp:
h=3 m=0
